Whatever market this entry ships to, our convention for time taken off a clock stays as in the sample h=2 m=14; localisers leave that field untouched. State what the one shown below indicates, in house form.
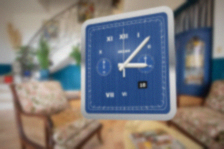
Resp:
h=3 m=8
